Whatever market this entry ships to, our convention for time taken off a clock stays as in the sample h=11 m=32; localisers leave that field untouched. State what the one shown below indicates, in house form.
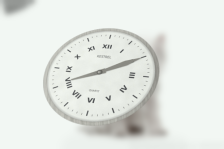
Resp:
h=8 m=10
